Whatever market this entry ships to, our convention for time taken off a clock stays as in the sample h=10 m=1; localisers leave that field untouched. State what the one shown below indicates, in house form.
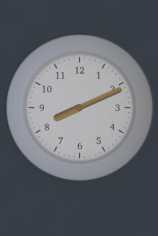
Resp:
h=8 m=11
